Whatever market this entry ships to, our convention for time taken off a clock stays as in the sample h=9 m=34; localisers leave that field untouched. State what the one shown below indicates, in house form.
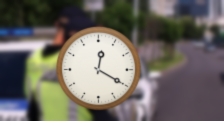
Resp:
h=12 m=20
